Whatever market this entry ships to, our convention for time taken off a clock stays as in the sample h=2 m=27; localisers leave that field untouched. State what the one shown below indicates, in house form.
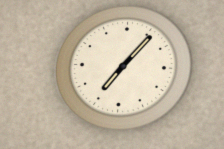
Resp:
h=7 m=6
